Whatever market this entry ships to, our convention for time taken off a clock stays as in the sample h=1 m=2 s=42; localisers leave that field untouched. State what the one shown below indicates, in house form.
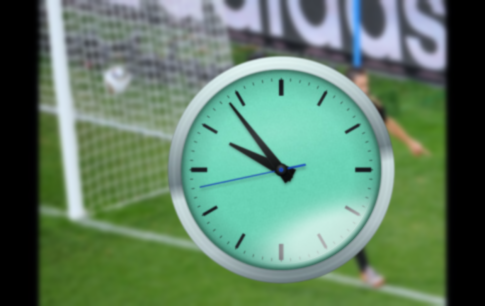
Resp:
h=9 m=53 s=43
